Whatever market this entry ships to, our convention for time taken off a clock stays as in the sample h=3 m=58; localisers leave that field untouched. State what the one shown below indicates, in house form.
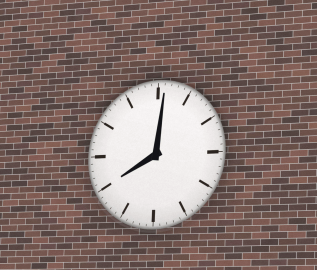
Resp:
h=8 m=1
